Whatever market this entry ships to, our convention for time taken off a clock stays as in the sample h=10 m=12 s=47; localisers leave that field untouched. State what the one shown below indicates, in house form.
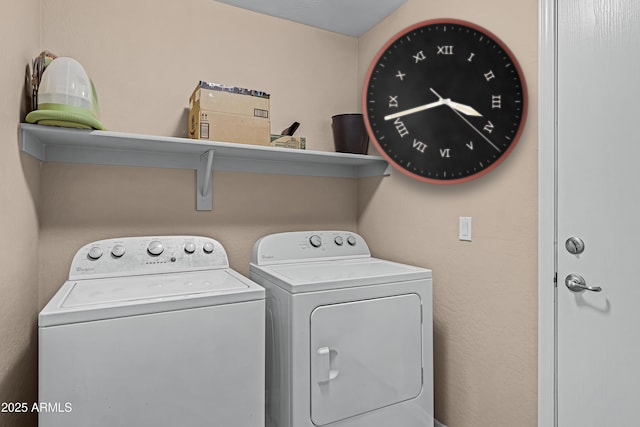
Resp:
h=3 m=42 s=22
